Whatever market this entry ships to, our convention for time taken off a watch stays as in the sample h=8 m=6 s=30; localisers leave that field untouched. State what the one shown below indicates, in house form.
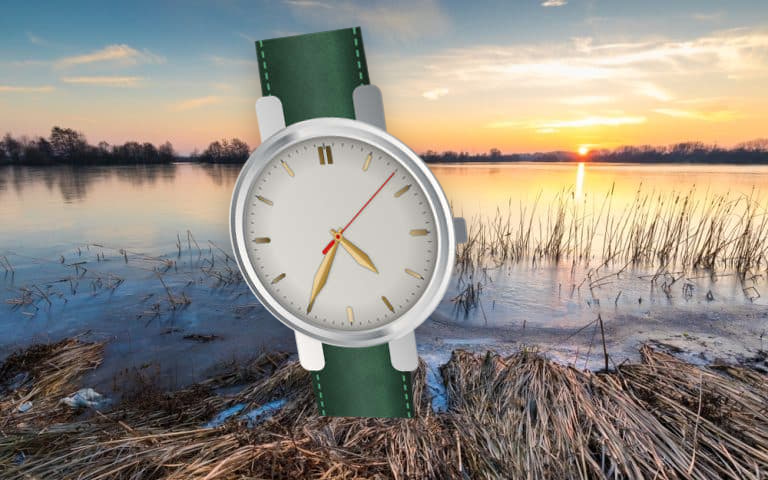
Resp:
h=4 m=35 s=8
